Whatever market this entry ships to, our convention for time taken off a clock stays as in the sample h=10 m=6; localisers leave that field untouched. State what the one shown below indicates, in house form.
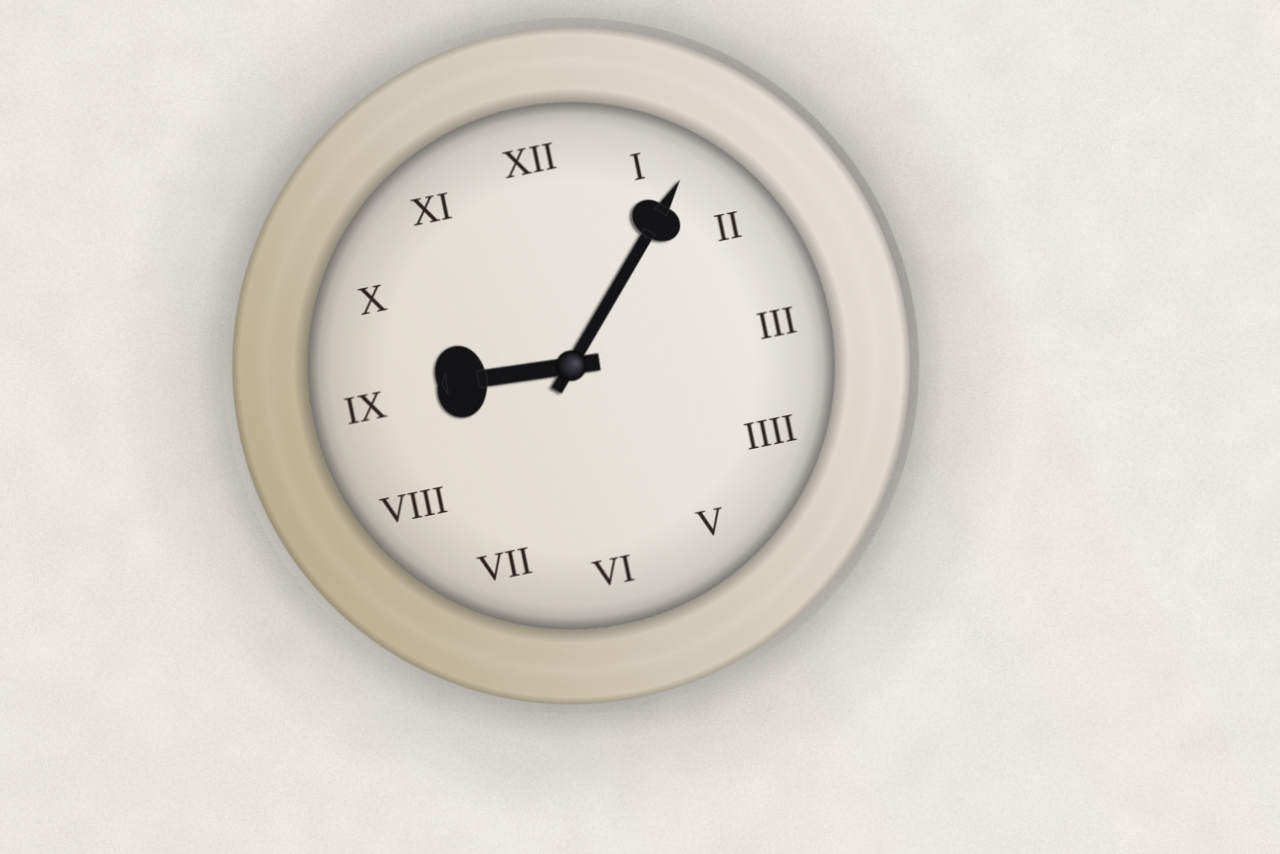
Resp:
h=9 m=7
